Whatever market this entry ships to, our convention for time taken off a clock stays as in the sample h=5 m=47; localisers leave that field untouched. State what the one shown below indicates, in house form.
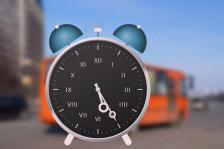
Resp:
h=5 m=25
